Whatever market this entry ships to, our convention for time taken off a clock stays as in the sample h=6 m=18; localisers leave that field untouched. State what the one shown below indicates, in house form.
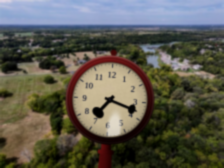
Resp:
h=7 m=18
